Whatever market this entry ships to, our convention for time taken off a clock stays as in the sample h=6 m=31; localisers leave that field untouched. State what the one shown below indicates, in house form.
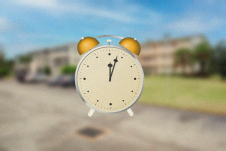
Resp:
h=12 m=3
